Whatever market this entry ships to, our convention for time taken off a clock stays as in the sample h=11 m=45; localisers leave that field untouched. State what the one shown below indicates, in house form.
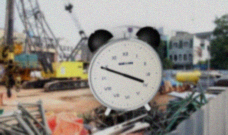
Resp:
h=3 m=49
